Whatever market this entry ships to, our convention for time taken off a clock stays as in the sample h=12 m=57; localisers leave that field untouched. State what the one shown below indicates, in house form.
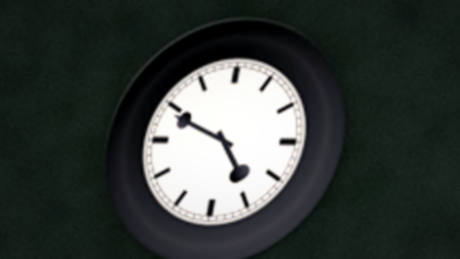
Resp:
h=4 m=49
